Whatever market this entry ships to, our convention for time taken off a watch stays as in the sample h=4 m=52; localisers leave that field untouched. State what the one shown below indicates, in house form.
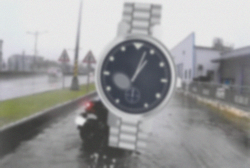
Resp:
h=1 m=3
